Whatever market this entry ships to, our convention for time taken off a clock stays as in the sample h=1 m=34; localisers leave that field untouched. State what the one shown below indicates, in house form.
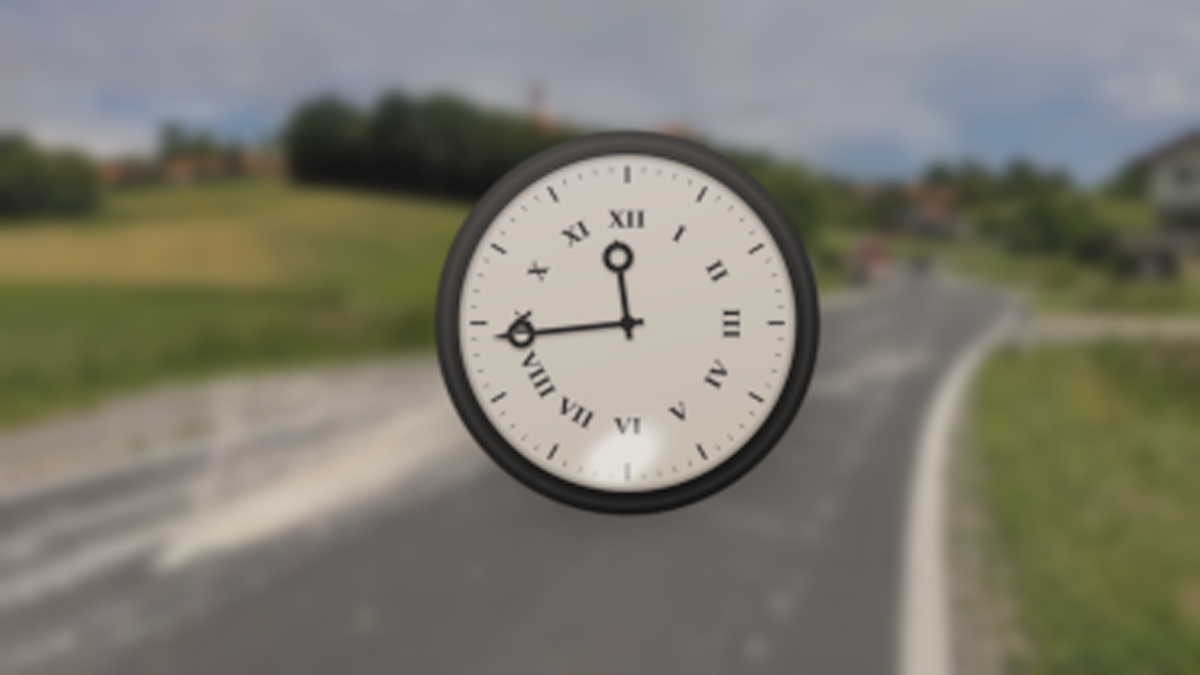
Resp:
h=11 m=44
